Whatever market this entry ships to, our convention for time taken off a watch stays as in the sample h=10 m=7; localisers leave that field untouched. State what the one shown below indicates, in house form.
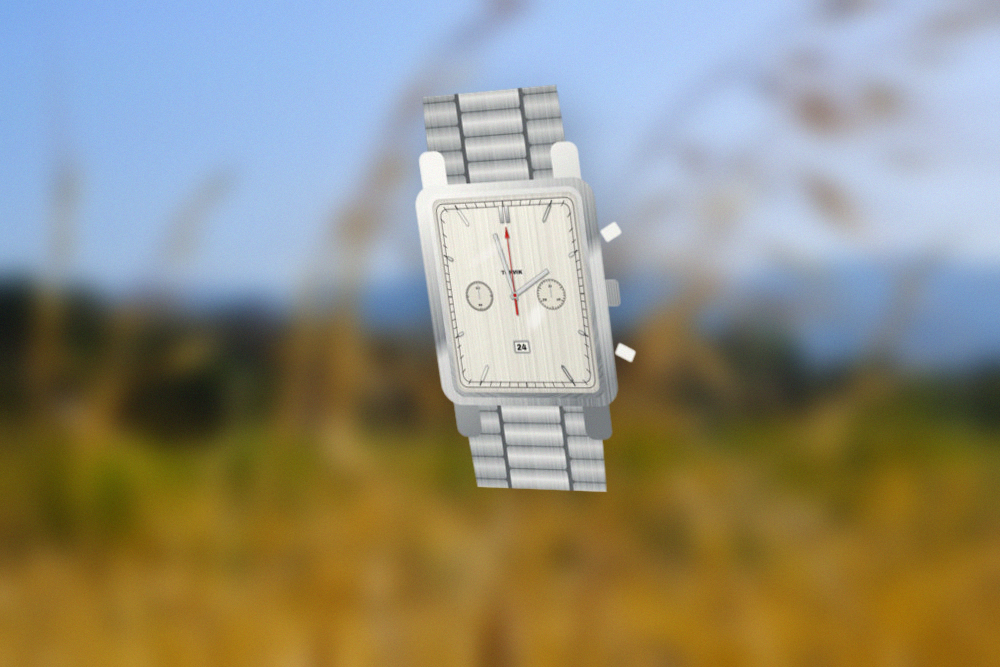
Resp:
h=1 m=58
